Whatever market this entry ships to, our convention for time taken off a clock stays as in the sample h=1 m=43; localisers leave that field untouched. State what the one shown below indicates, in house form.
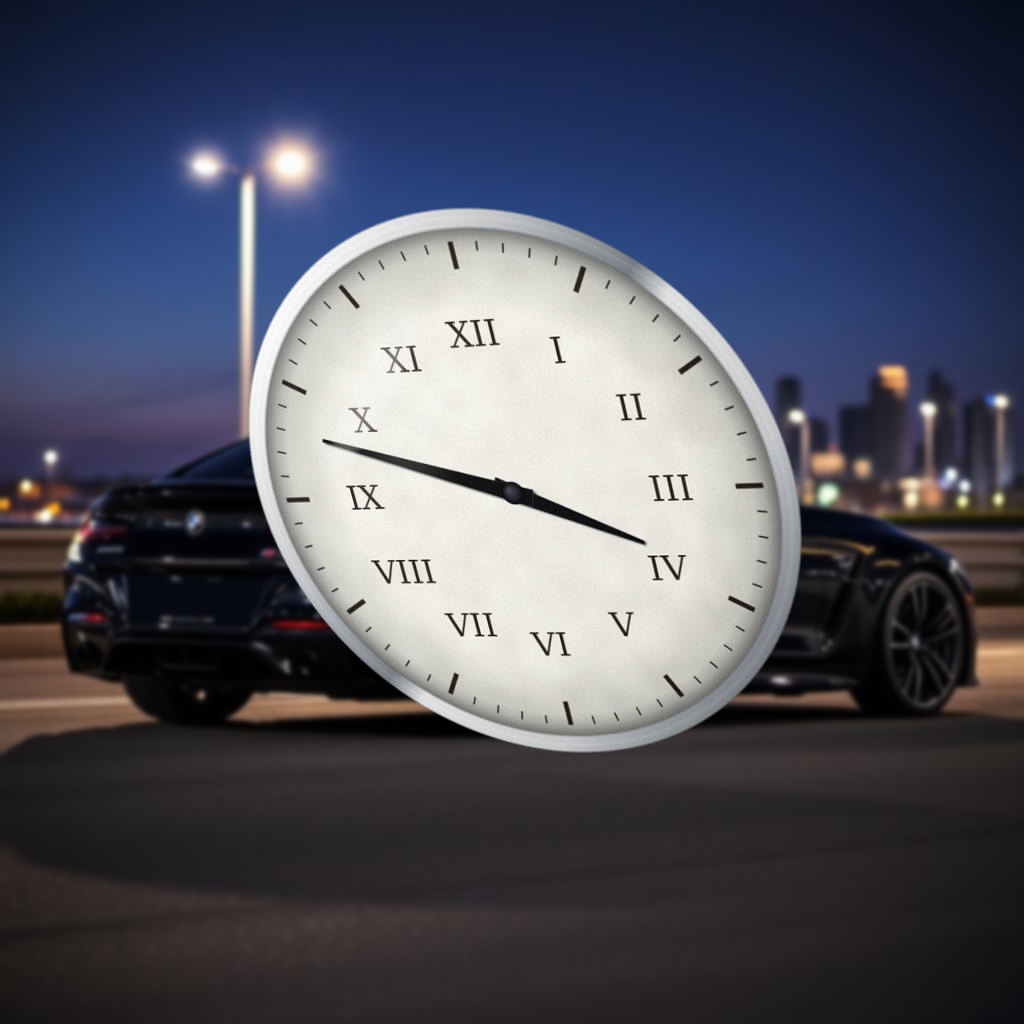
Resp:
h=3 m=48
